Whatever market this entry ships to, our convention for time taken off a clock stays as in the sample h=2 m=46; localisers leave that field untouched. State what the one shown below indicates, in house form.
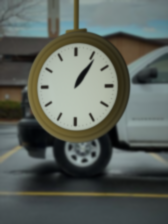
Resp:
h=1 m=6
